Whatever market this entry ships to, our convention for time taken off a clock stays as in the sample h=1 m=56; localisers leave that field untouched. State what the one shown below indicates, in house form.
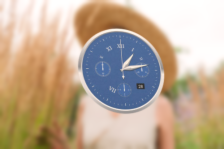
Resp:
h=1 m=13
